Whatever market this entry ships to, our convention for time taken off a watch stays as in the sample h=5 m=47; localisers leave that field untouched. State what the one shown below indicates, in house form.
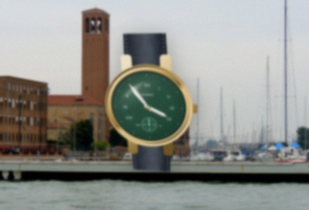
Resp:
h=3 m=54
